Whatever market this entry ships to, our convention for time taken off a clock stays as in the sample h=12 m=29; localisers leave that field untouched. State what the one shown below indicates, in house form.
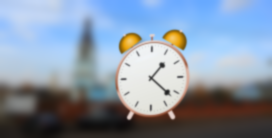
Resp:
h=1 m=22
